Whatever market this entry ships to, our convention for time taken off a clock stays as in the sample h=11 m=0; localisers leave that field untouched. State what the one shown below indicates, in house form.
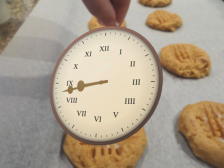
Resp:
h=8 m=43
